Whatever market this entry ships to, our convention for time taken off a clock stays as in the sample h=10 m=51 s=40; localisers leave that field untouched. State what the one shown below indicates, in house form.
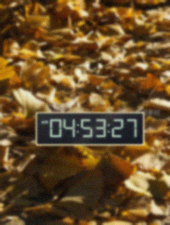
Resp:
h=4 m=53 s=27
